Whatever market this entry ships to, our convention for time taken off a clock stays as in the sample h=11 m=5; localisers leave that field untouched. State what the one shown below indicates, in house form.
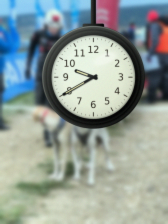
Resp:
h=9 m=40
